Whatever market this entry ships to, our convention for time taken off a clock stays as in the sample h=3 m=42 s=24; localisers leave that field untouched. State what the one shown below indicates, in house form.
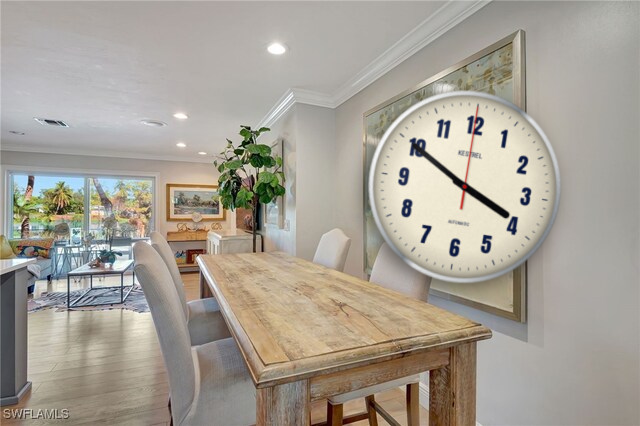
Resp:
h=3 m=50 s=0
